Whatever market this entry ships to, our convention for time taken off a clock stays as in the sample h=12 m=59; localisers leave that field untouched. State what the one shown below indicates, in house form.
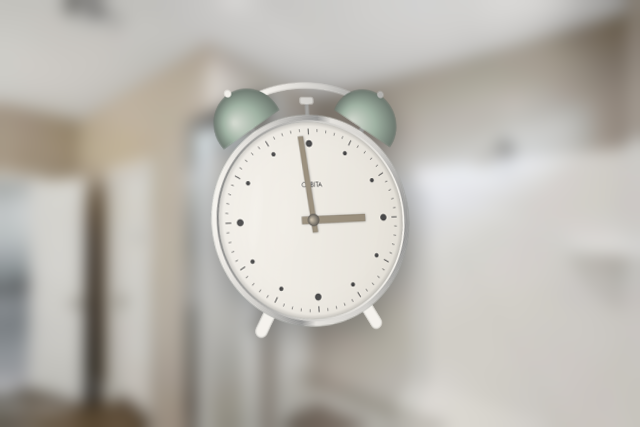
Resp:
h=2 m=59
